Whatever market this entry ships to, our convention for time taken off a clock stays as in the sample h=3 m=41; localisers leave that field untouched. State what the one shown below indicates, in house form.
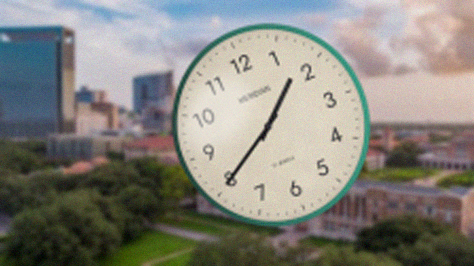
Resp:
h=1 m=40
